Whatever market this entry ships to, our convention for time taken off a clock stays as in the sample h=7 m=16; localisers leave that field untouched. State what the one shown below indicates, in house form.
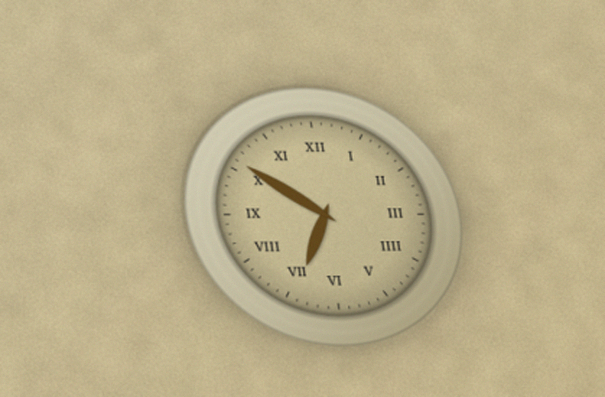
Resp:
h=6 m=51
